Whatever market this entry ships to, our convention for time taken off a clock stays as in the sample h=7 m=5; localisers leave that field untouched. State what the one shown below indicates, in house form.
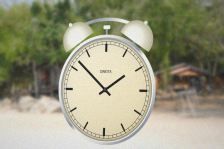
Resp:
h=1 m=52
